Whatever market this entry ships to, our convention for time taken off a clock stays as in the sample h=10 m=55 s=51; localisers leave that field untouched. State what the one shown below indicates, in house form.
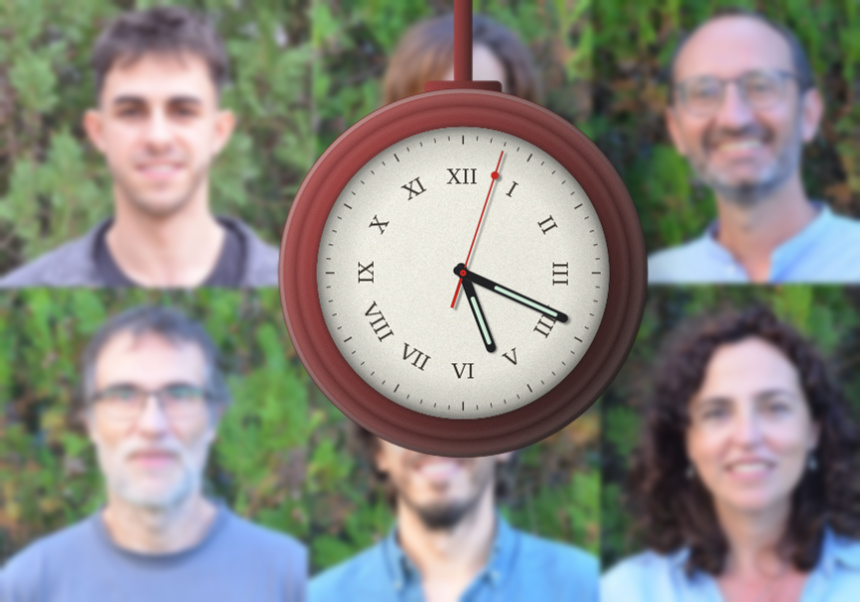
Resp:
h=5 m=19 s=3
